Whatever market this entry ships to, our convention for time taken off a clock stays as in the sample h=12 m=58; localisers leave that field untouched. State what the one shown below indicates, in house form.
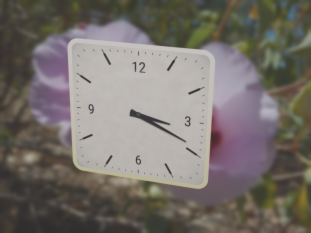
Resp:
h=3 m=19
